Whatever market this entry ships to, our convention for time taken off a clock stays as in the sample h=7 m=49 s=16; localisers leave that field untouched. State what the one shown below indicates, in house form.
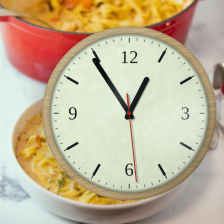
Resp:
h=12 m=54 s=29
